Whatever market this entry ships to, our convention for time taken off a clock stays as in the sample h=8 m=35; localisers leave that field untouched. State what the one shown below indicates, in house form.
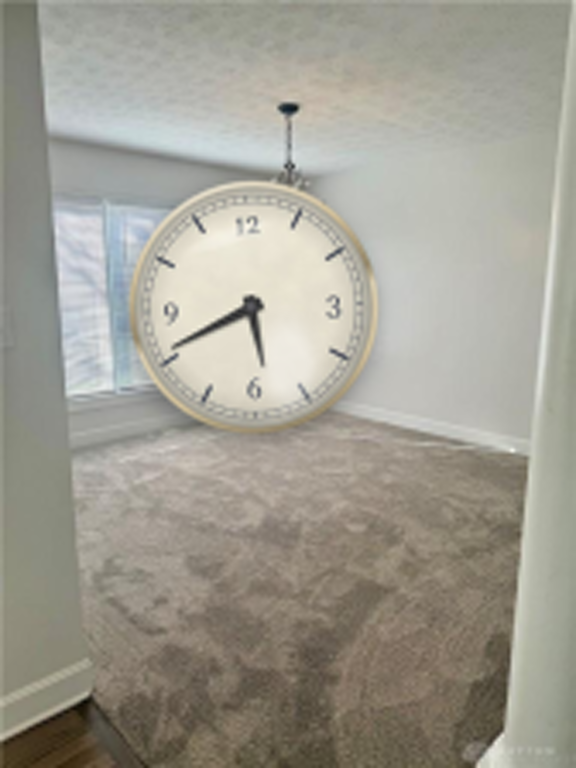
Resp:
h=5 m=41
